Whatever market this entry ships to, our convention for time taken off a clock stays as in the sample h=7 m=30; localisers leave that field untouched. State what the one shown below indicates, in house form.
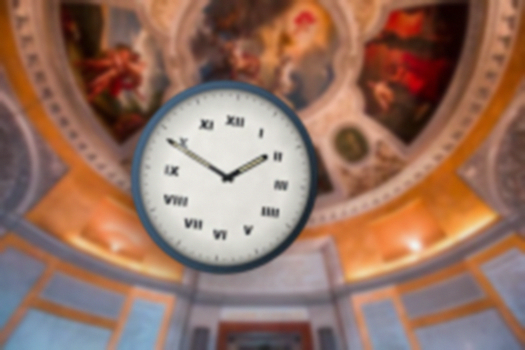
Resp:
h=1 m=49
